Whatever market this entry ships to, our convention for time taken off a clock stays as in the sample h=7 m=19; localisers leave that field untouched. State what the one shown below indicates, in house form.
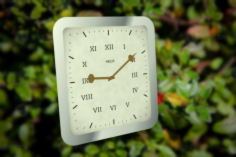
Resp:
h=9 m=9
